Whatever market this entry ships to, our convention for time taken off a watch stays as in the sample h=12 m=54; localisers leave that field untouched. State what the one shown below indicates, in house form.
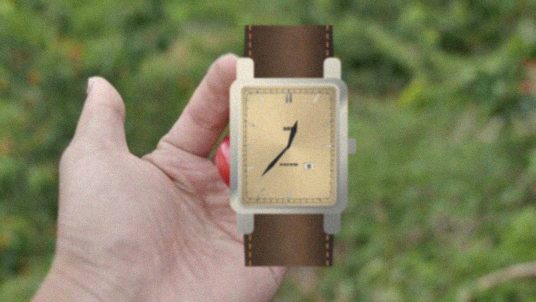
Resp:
h=12 m=37
